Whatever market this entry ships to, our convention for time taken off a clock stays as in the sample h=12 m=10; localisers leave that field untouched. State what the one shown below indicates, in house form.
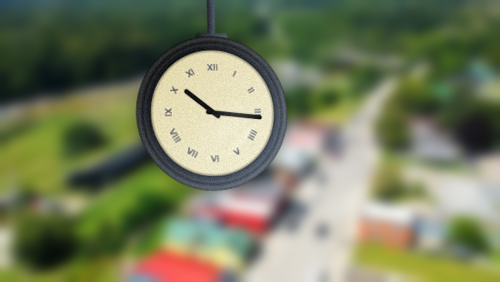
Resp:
h=10 m=16
